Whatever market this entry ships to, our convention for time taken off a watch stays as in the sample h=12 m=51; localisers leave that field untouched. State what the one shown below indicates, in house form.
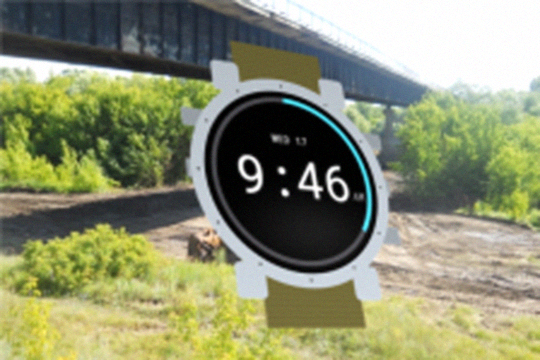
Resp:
h=9 m=46
